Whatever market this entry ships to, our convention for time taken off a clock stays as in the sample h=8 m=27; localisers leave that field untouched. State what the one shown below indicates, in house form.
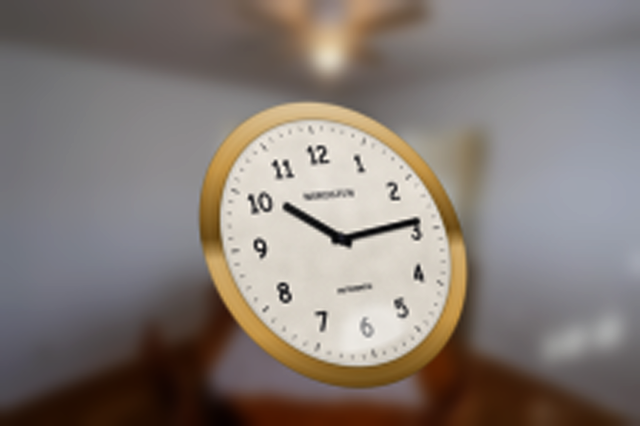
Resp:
h=10 m=14
